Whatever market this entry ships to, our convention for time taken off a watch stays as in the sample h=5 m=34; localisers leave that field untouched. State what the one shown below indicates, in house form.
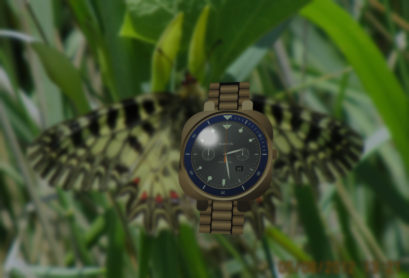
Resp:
h=2 m=28
